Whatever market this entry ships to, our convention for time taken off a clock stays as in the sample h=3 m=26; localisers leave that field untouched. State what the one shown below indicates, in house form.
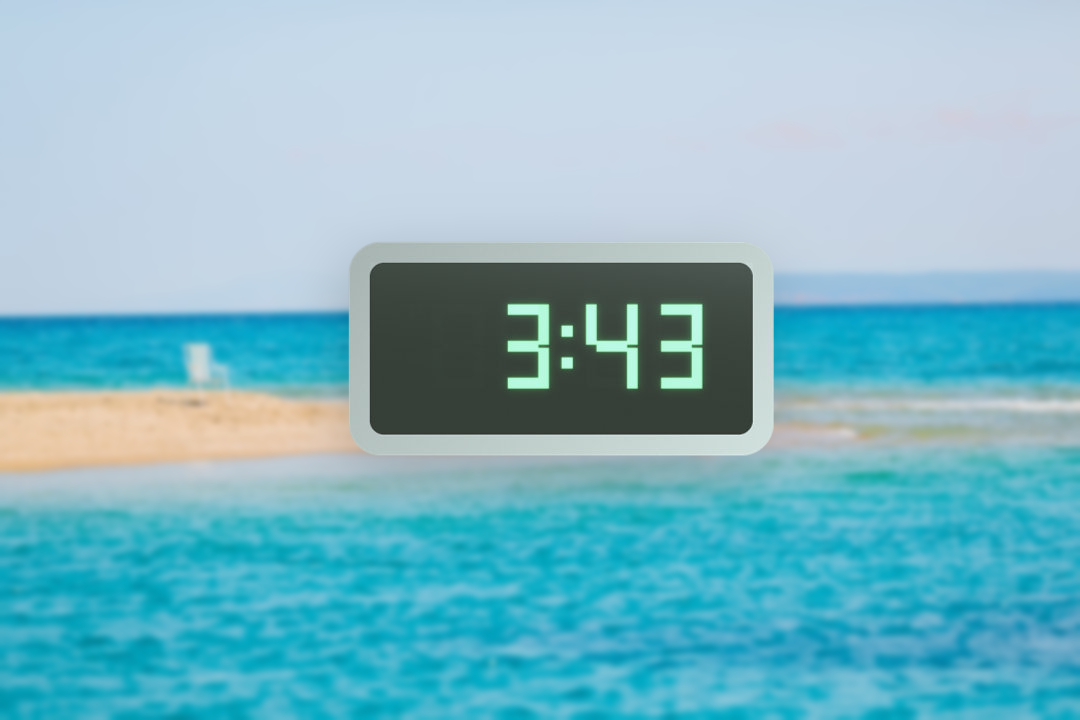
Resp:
h=3 m=43
